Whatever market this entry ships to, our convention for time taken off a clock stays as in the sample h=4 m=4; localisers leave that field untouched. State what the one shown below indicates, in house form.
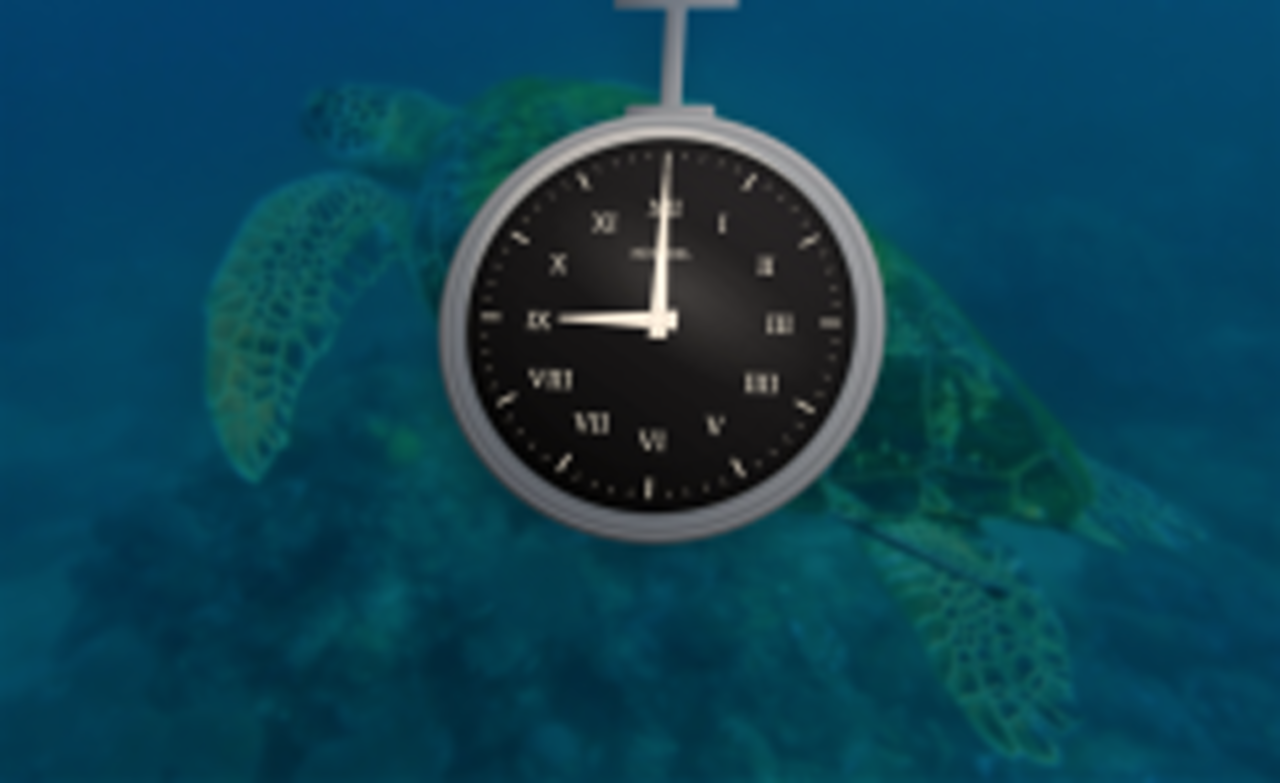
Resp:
h=9 m=0
